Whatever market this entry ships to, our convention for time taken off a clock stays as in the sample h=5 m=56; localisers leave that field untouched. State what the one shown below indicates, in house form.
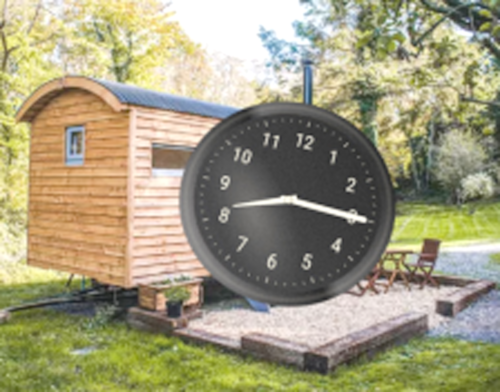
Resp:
h=8 m=15
